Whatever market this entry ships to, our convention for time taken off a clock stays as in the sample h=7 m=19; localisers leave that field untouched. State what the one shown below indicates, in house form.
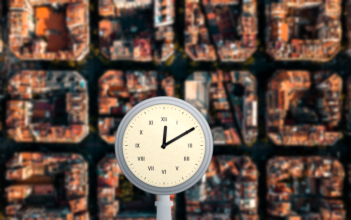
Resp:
h=12 m=10
